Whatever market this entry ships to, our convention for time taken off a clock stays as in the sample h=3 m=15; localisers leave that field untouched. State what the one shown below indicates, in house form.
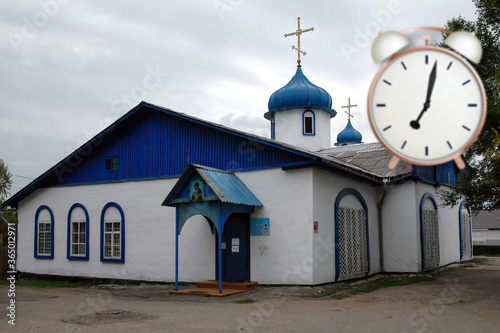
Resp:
h=7 m=2
